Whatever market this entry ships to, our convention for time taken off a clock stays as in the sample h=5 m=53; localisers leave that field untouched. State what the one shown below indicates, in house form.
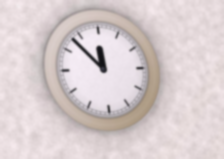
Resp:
h=11 m=53
